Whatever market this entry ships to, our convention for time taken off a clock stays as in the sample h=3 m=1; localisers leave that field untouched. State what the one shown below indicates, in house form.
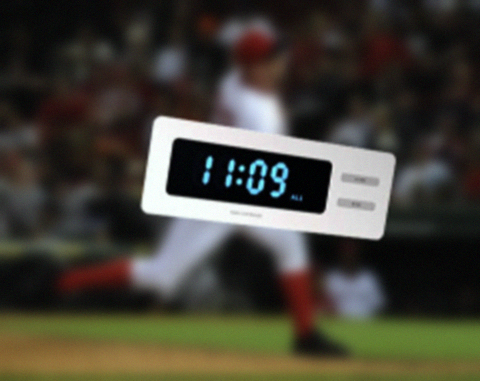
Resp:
h=11 m=9
